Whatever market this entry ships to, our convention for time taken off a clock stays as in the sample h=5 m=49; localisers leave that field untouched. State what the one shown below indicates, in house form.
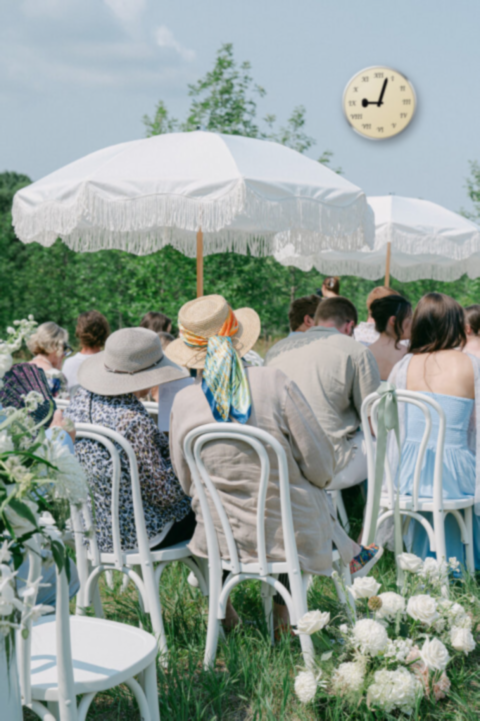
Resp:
h=9 m=3
